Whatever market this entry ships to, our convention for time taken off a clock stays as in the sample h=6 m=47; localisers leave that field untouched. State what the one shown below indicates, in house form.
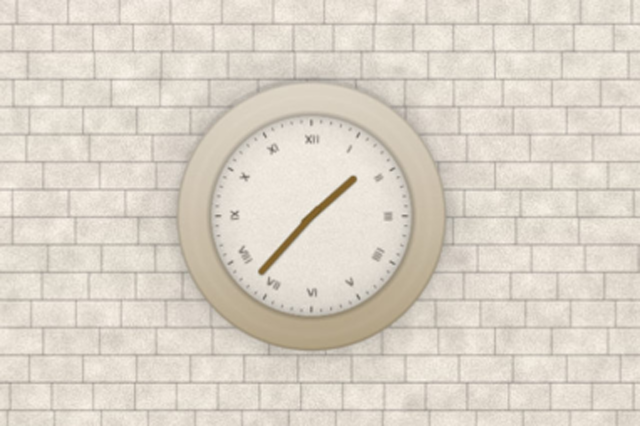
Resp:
h=1 m=37
